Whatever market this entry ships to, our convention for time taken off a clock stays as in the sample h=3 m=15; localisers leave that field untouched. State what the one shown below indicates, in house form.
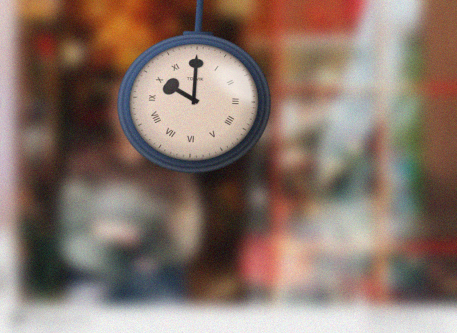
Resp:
h=10 m=0
